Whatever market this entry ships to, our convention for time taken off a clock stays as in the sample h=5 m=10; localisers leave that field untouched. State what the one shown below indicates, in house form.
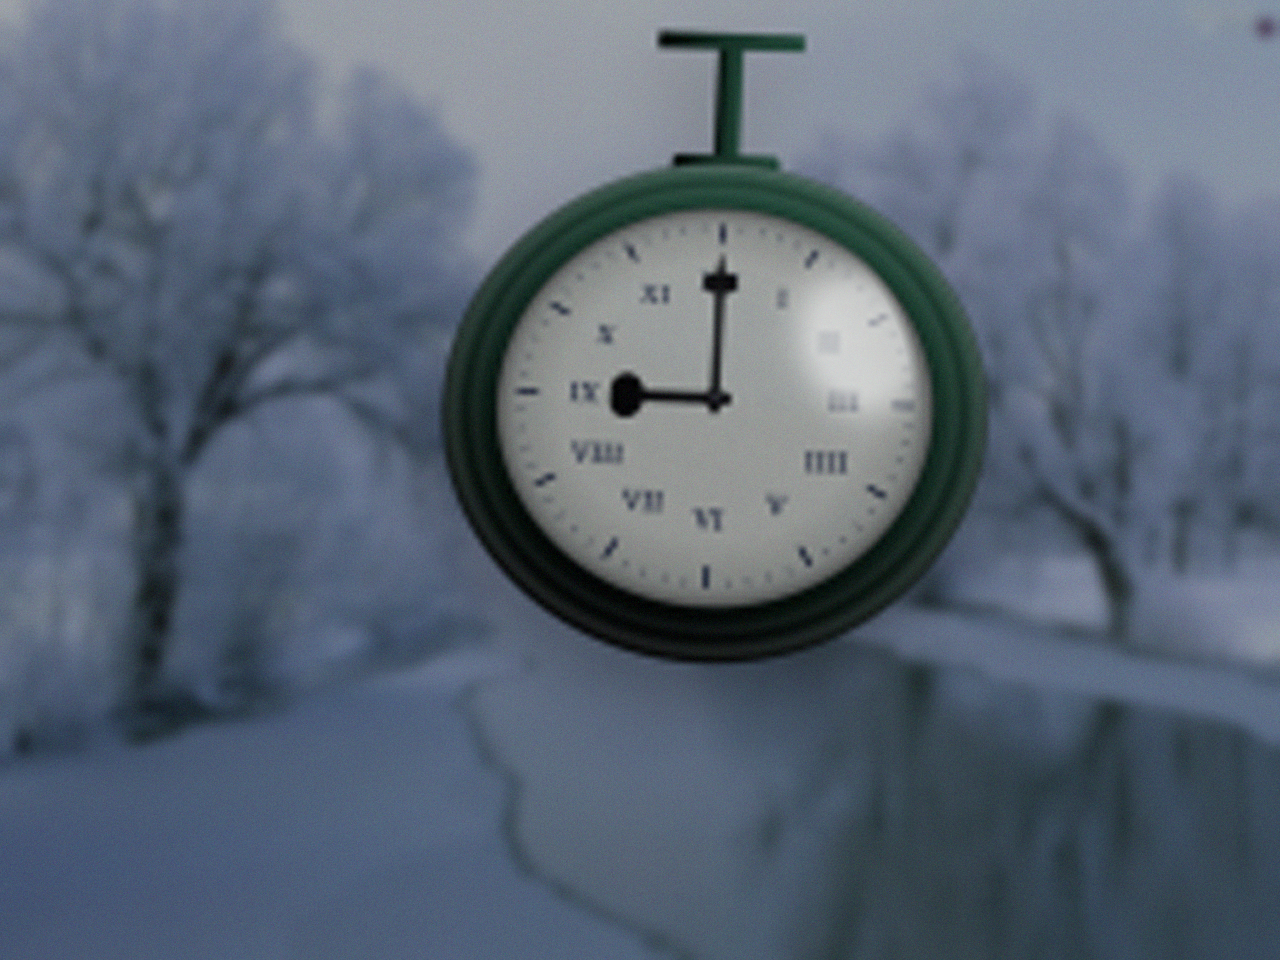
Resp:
h=9 m=0
